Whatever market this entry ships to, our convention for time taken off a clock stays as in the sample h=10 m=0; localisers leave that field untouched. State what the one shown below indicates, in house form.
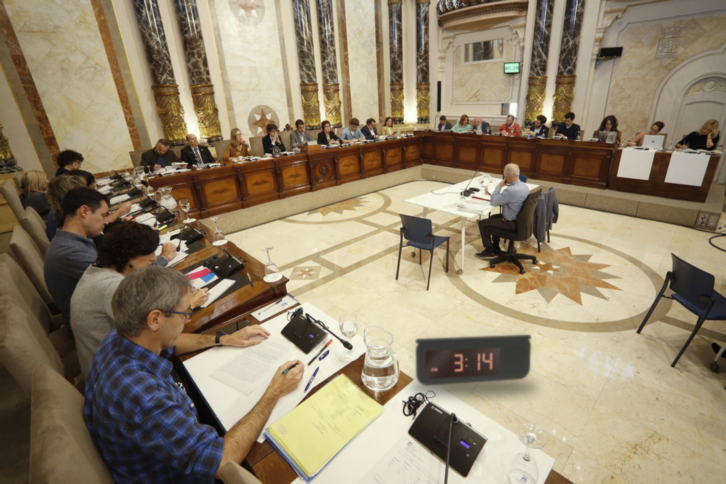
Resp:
h=3 m=14
